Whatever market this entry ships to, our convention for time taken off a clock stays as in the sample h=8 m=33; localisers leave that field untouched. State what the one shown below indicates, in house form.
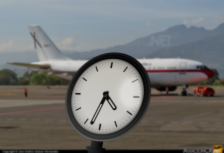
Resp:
h=4 m=33
